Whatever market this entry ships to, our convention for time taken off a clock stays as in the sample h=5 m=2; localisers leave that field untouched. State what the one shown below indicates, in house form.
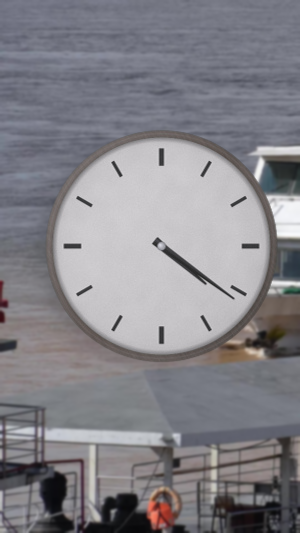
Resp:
h=4 m=21
